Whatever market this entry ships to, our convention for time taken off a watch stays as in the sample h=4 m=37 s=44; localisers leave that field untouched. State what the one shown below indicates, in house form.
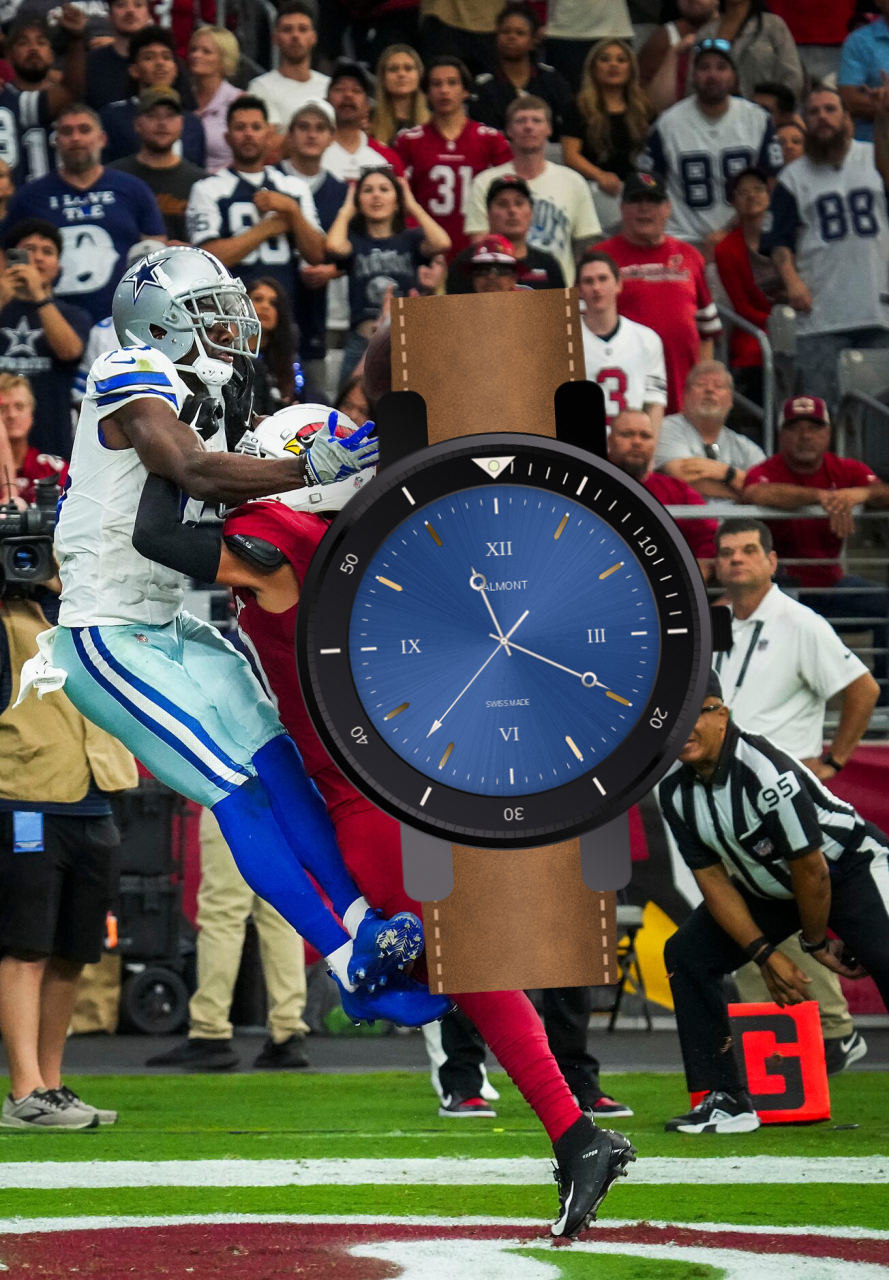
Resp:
h=11 m=19 s=37
